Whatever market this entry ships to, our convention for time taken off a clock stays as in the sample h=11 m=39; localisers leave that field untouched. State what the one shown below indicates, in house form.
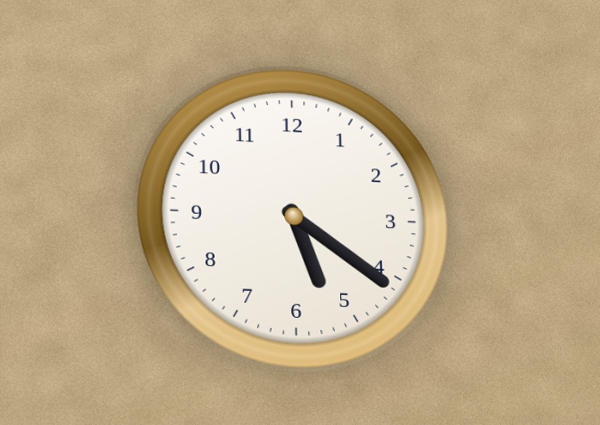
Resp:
h=5 m=21
